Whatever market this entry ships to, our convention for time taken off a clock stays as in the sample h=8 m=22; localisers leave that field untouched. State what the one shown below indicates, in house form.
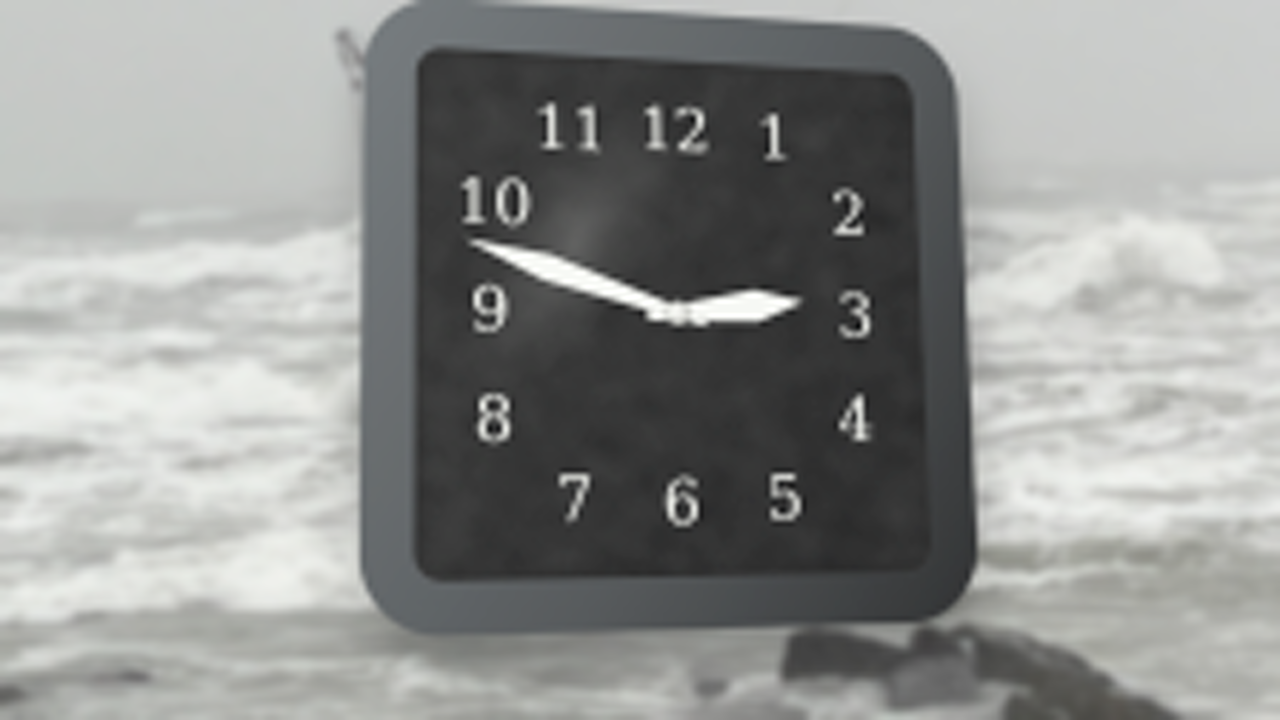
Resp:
h=2 m=48
